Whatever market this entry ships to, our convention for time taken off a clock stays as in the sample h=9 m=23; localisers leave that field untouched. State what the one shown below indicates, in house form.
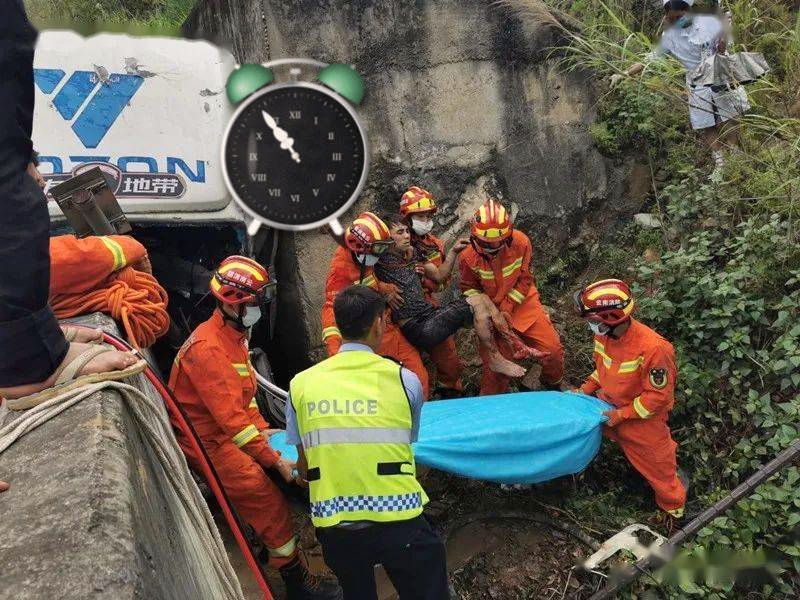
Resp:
h=10 m=54
